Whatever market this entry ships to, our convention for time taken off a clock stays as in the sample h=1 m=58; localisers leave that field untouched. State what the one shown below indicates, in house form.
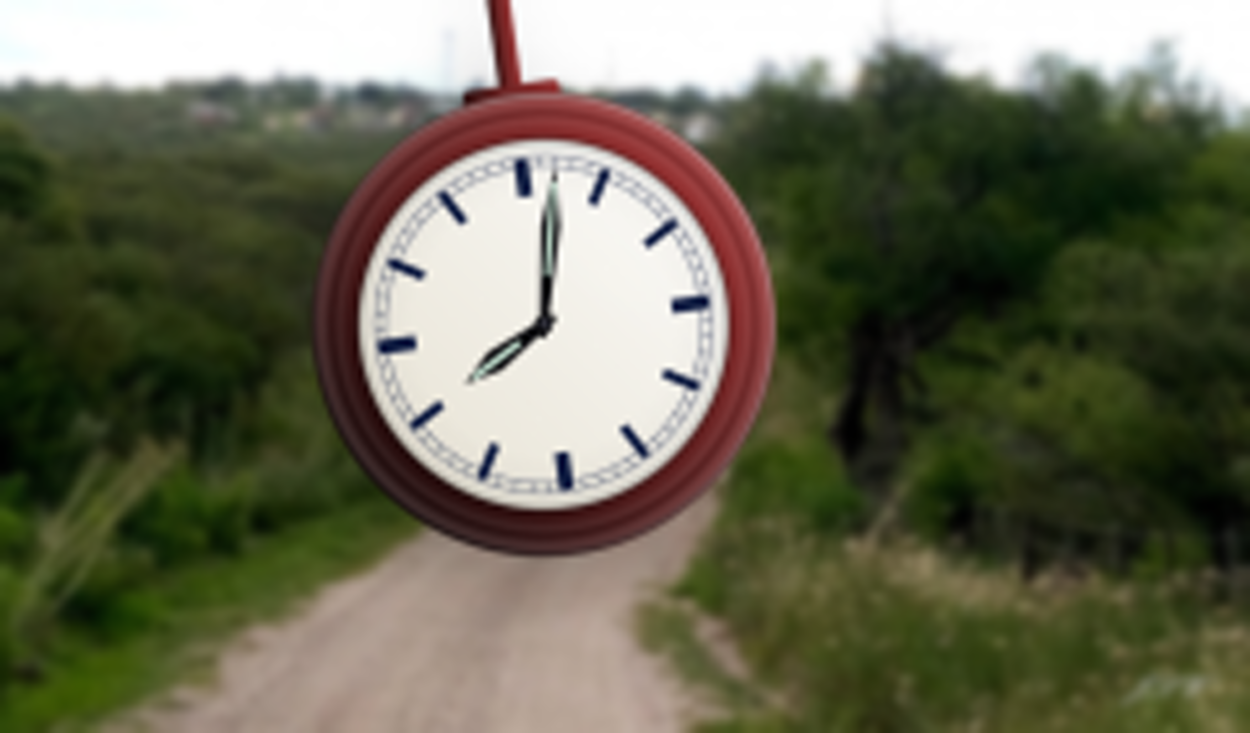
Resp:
h=8 m=2
